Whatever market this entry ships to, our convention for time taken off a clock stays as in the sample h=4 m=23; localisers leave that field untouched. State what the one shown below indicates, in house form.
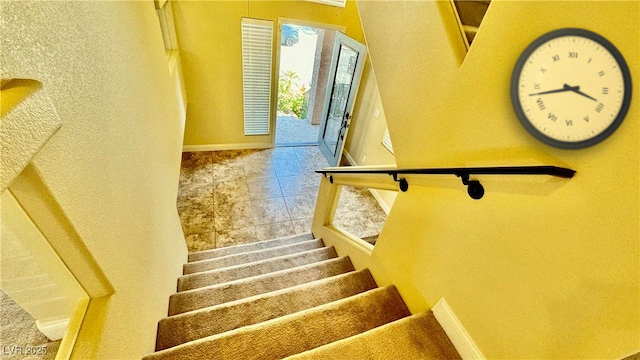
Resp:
h=3 m=43
